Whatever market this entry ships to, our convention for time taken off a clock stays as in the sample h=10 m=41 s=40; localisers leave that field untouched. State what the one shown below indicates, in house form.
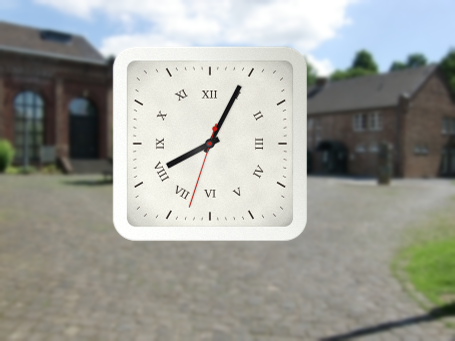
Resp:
h=8 m=4 s=33
